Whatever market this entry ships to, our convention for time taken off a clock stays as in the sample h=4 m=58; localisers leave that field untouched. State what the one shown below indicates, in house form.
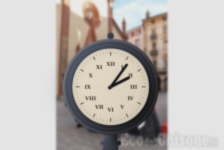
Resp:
h=2 m=6
